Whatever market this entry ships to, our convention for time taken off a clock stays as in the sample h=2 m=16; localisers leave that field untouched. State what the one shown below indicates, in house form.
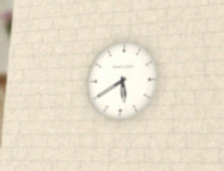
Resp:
h=5 m=40
